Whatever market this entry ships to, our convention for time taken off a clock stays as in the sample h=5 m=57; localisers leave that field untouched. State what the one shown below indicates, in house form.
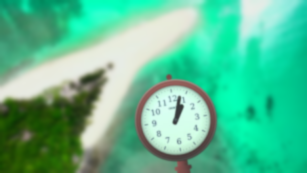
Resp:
h=1 m=3
